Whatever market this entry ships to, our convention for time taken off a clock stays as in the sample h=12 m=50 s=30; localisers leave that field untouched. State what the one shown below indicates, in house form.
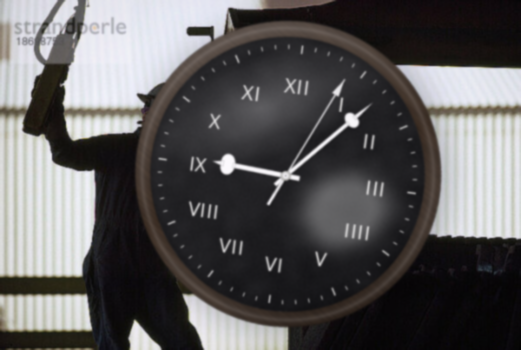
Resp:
h=9 m=7 s=4
